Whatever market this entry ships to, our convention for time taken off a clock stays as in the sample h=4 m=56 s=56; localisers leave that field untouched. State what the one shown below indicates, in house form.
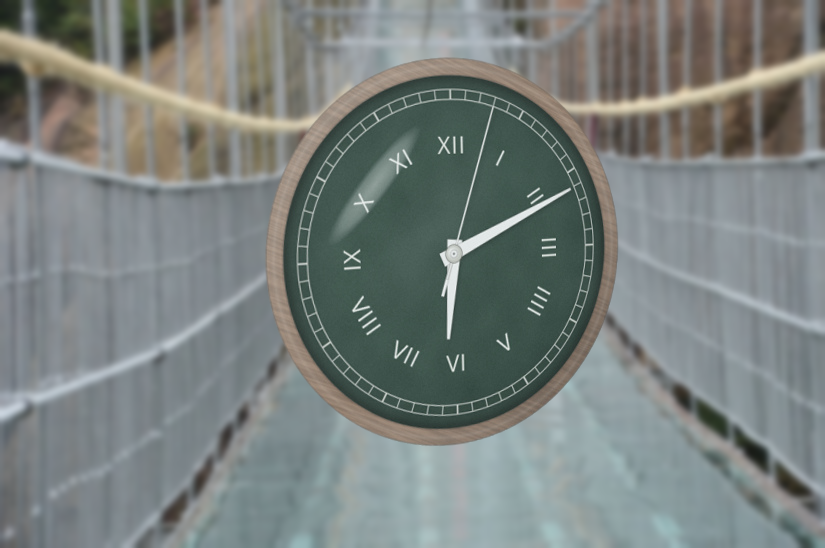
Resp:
h=6 m=11 s=3
